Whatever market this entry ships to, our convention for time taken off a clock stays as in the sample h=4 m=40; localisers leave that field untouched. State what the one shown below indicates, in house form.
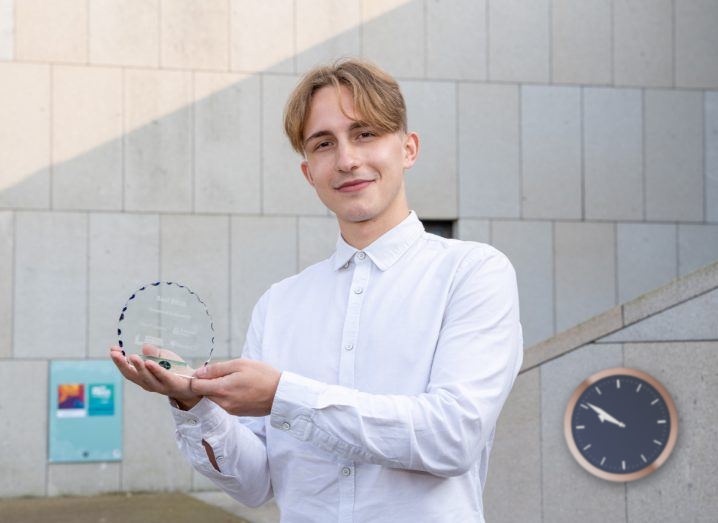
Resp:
h=9 m=51
